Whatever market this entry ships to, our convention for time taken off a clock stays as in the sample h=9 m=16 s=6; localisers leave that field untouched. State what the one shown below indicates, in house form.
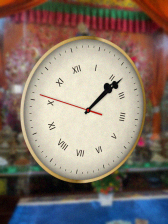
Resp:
h=2 m=11 s=51
